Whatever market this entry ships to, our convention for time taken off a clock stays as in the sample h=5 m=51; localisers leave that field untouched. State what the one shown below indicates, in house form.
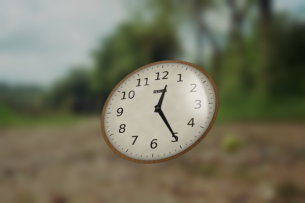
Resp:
h=12 m=25
